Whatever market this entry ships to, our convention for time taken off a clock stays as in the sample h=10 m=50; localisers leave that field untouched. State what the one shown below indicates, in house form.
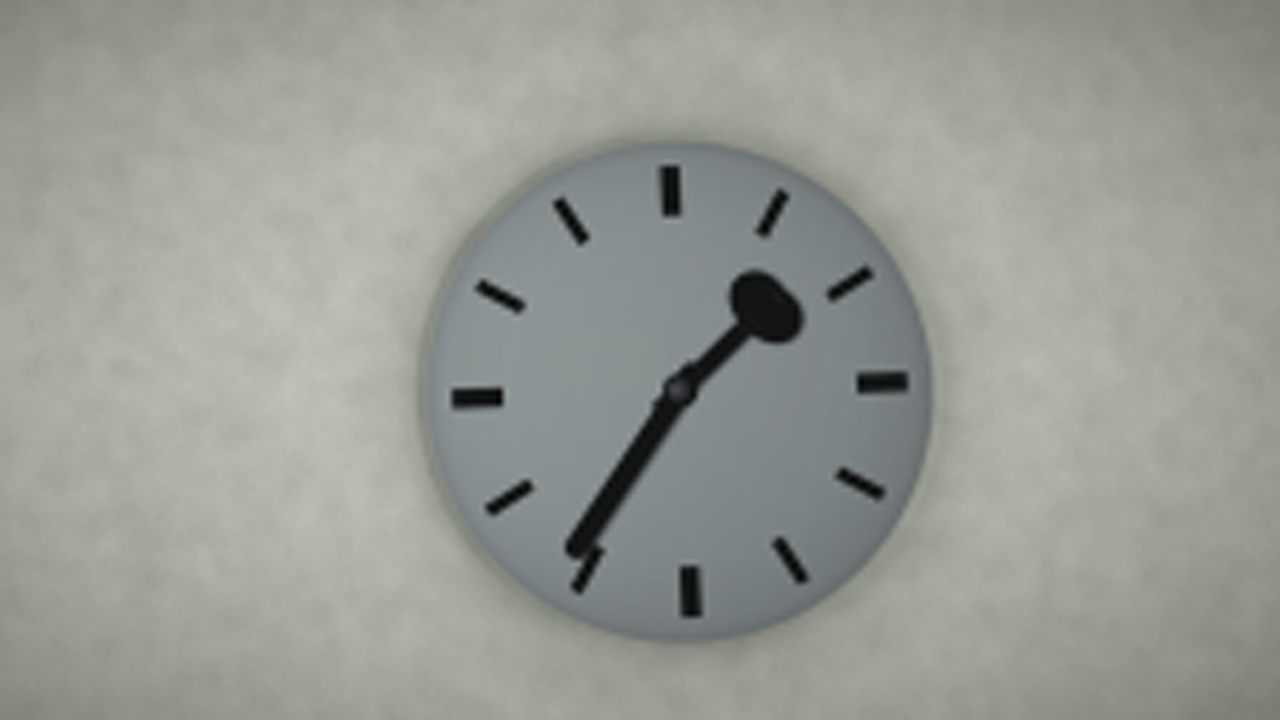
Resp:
h=1 m=36
